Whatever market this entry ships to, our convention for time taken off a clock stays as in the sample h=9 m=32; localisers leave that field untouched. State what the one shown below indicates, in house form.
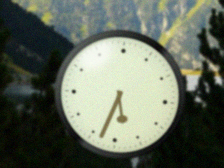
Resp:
h=5 m=33
